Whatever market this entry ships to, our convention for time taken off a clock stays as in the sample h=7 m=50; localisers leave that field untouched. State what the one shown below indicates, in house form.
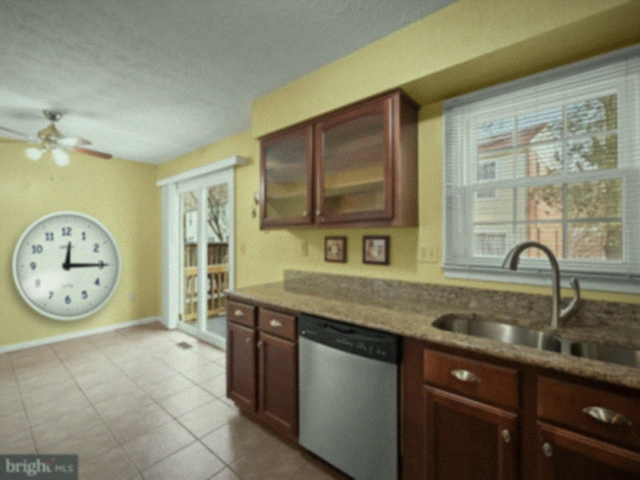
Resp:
h=12 m=15
